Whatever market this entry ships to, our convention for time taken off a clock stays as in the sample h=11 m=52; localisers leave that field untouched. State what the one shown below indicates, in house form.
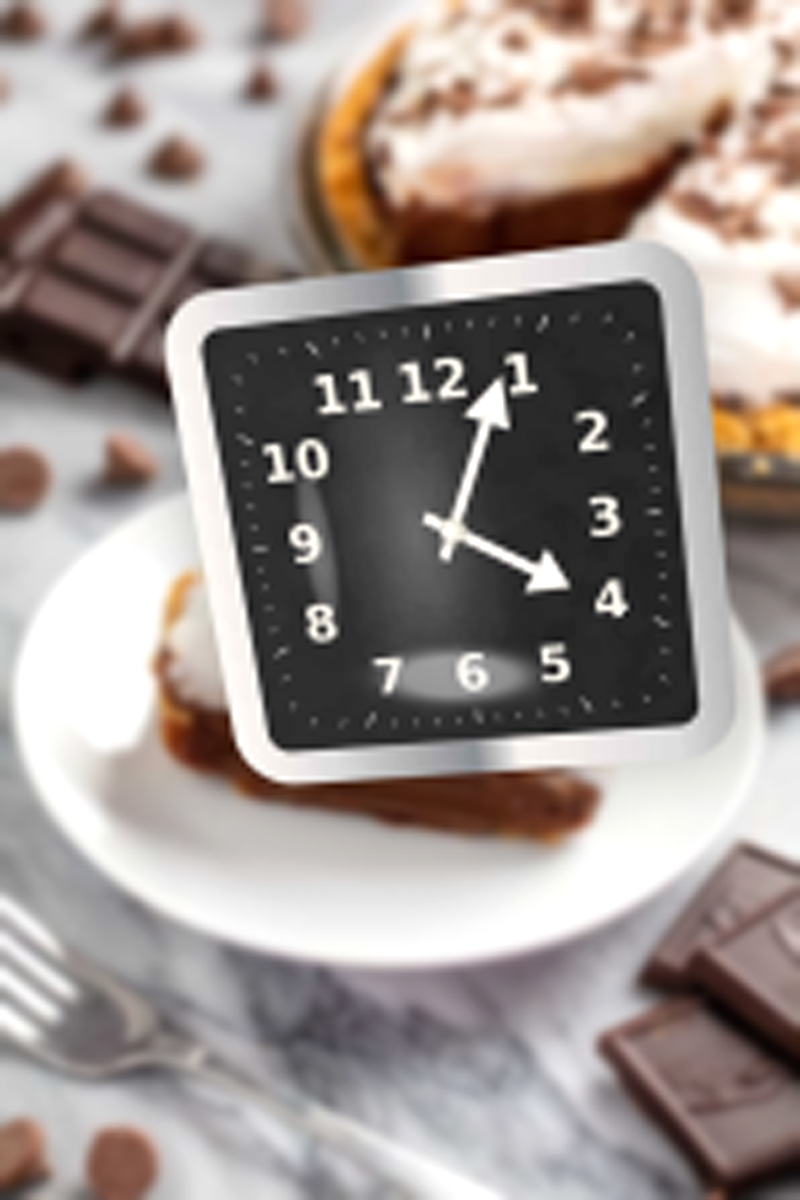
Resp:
h=4 m=4
